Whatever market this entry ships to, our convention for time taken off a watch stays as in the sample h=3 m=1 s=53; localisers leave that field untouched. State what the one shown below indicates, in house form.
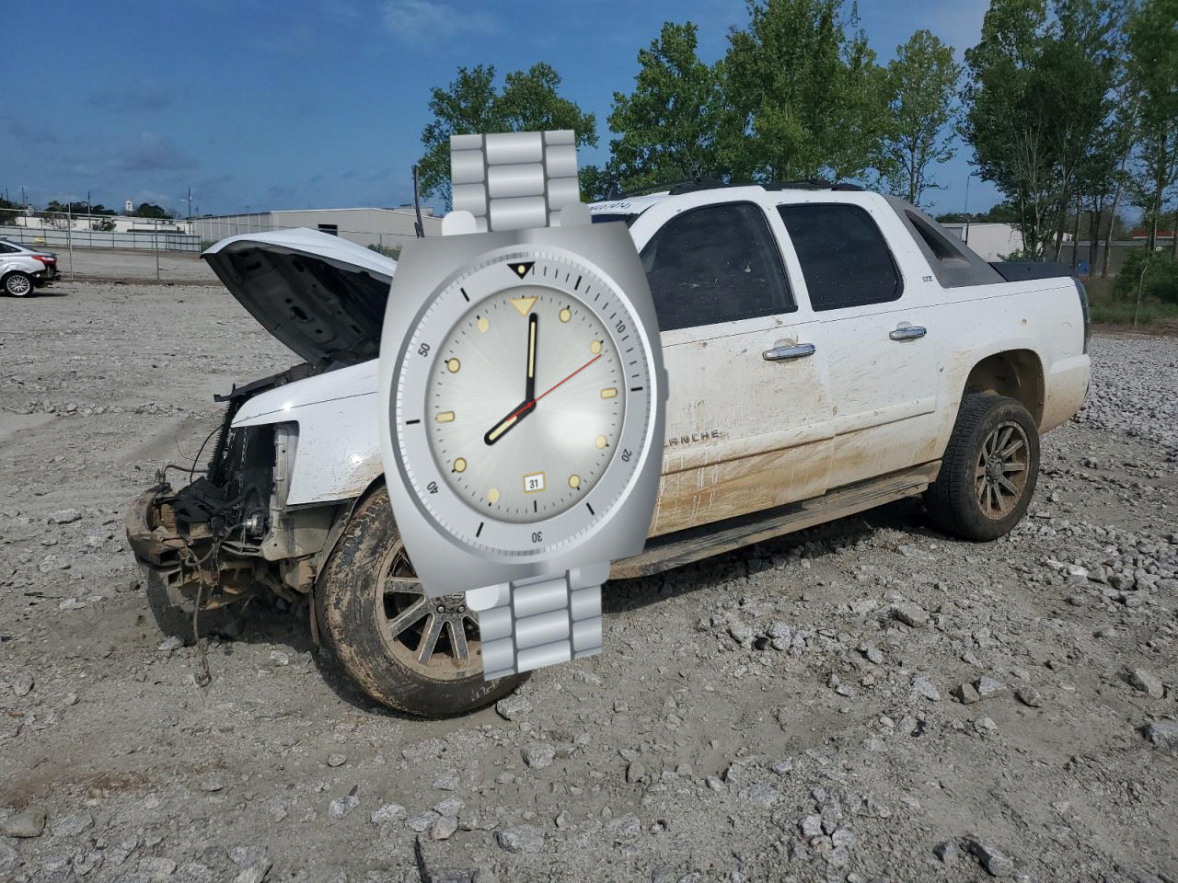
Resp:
h=8 m=1 s=11
